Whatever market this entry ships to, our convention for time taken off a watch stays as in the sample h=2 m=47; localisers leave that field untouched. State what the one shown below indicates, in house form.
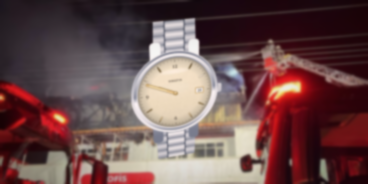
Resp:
h=9 m=49
